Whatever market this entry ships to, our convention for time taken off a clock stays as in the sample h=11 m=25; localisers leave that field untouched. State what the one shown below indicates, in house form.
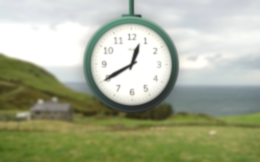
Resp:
h=12 m=40
